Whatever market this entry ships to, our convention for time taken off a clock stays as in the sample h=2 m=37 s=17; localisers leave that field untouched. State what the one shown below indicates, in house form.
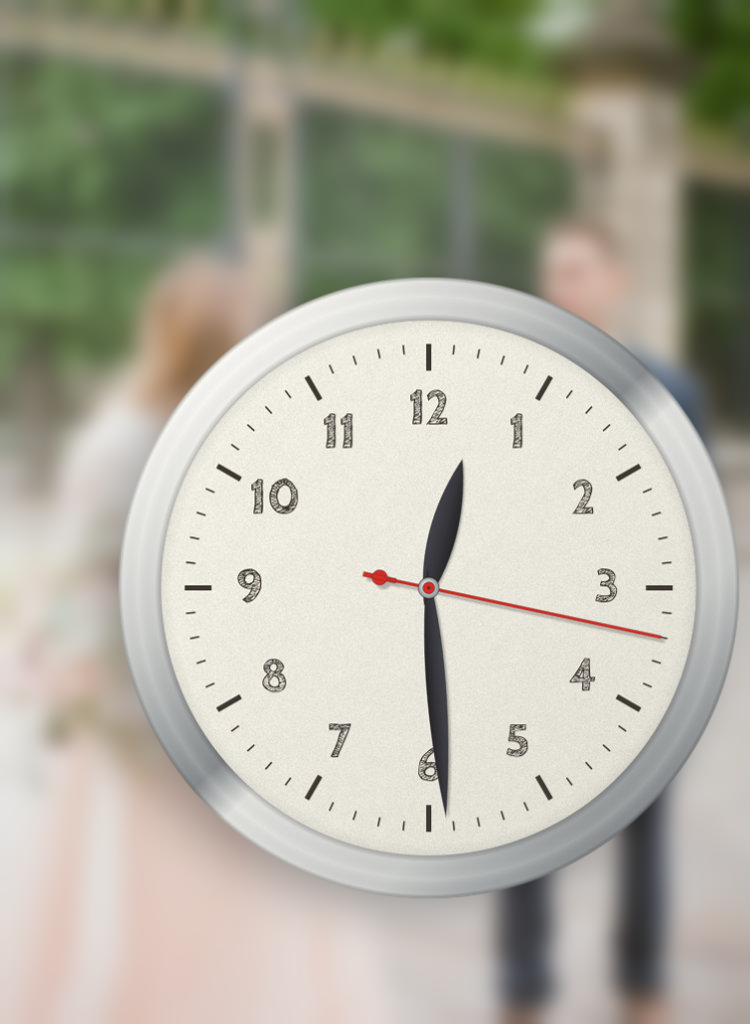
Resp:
h=12 m=29 s=17
